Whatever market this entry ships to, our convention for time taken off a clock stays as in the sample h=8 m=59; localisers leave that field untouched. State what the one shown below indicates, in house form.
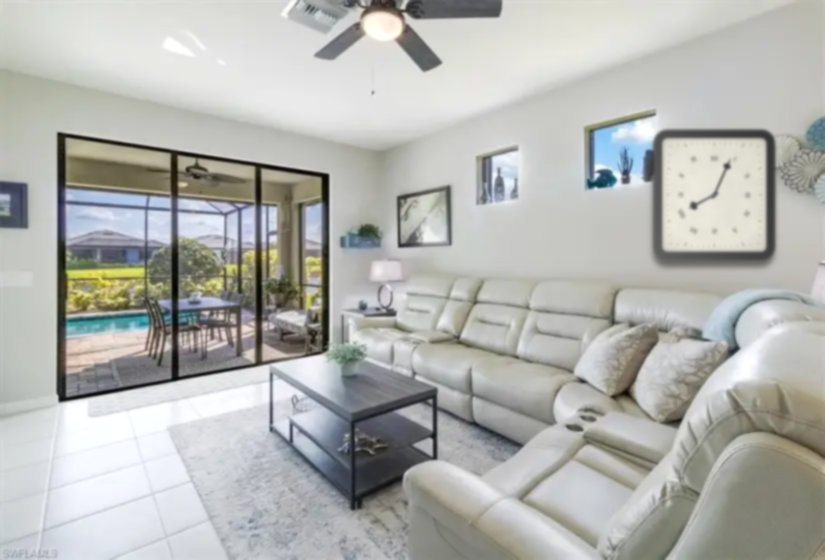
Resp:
h=8 m=4
